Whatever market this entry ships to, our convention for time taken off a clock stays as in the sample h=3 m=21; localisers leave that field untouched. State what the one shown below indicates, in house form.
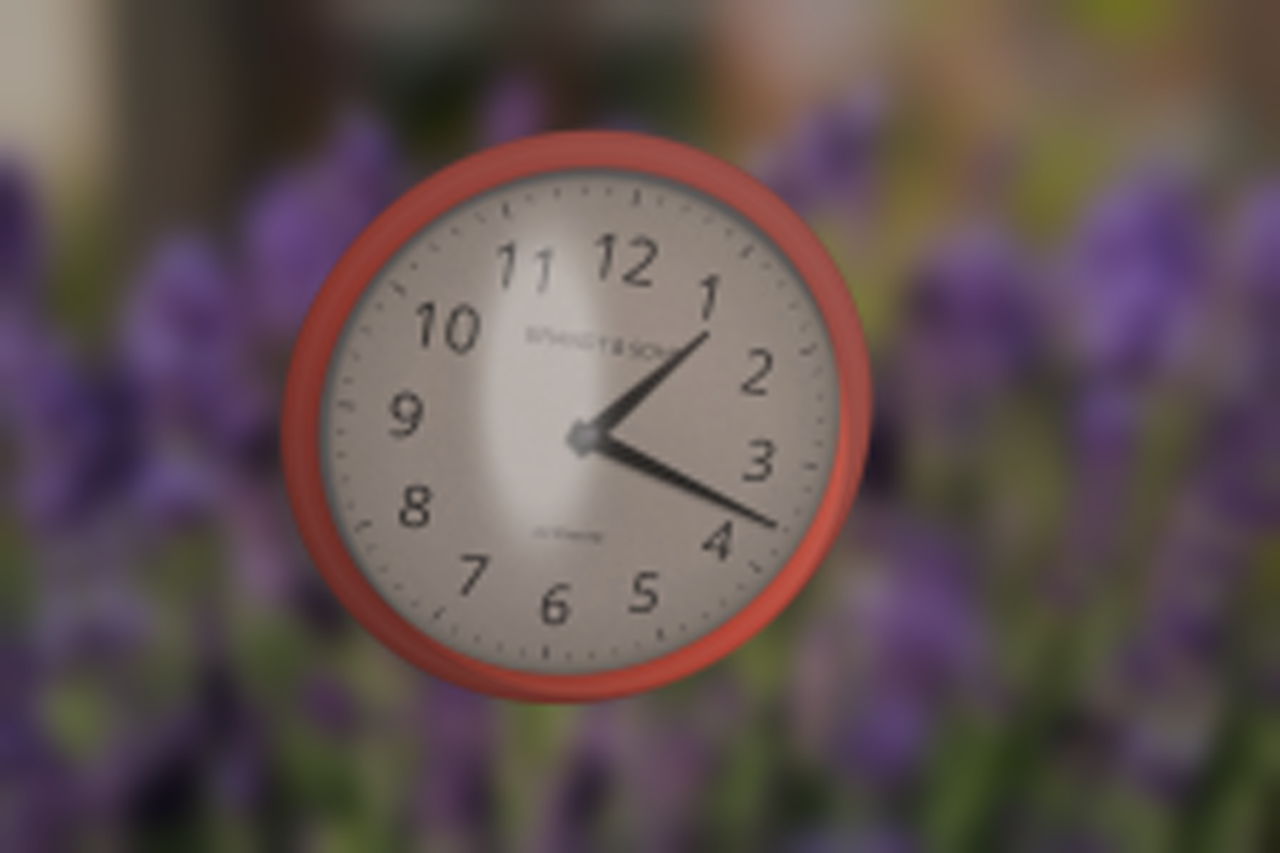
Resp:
h=1 m=18
